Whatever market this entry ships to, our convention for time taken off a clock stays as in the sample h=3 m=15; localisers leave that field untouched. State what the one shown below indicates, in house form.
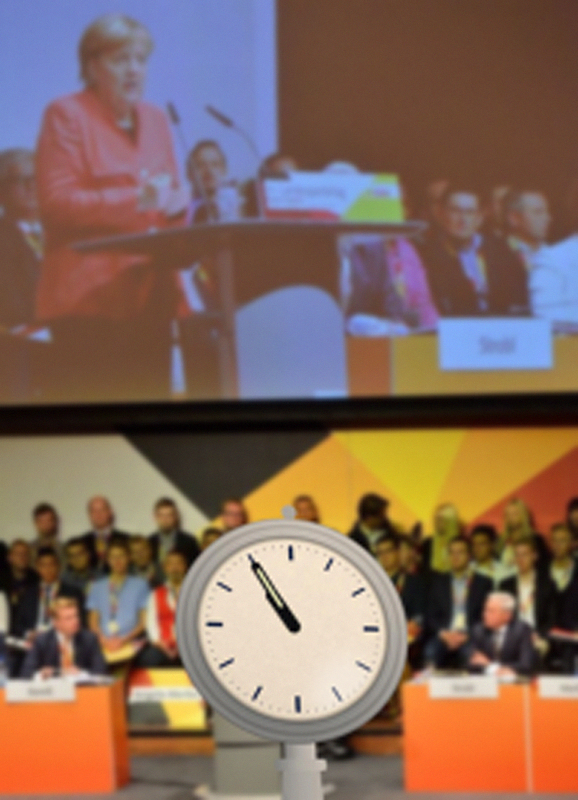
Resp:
h=10 m=55
